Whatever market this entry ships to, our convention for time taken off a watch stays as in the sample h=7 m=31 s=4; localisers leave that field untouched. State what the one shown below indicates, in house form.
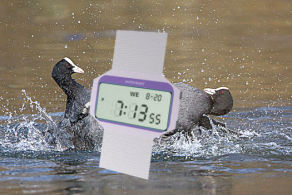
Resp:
h=7 m=13 s=55
